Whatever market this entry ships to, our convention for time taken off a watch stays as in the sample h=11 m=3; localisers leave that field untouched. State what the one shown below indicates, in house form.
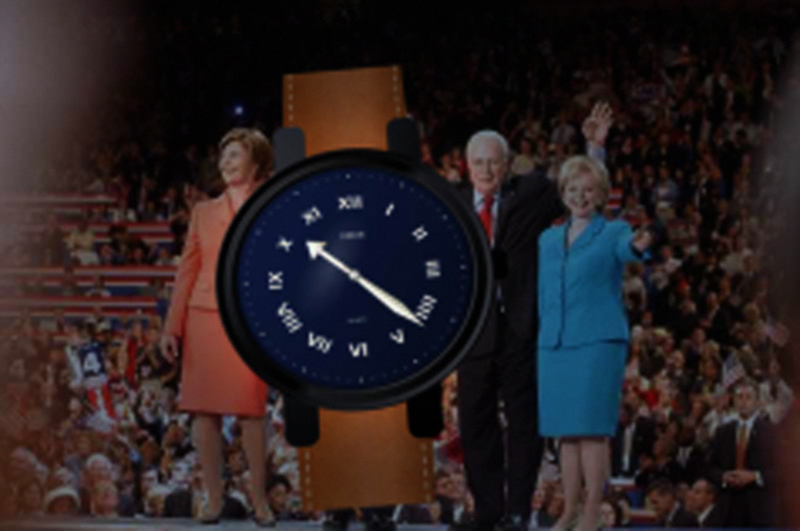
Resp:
h=10 m=22
